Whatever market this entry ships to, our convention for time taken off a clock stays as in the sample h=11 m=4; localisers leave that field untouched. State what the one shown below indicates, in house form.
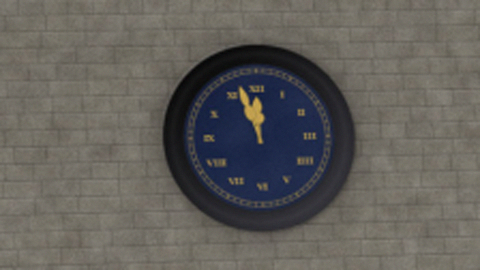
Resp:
h=11 m=57
